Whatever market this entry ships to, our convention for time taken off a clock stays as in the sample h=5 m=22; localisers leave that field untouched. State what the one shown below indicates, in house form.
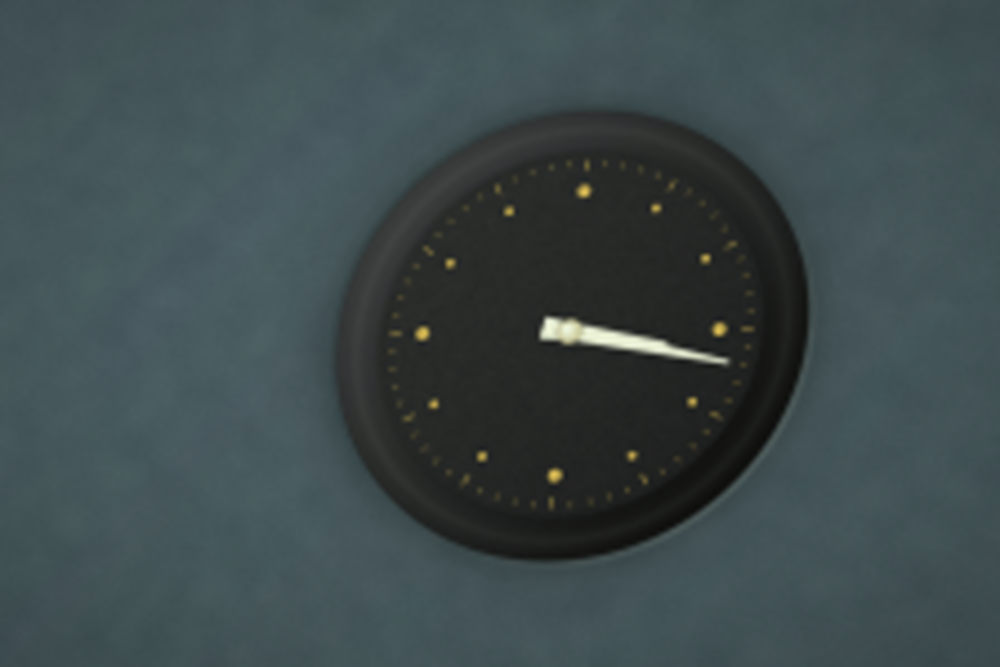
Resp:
h=3 m=17
